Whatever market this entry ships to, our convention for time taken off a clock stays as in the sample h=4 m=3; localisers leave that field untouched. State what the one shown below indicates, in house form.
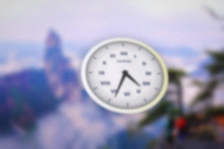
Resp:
h=4 m=34
